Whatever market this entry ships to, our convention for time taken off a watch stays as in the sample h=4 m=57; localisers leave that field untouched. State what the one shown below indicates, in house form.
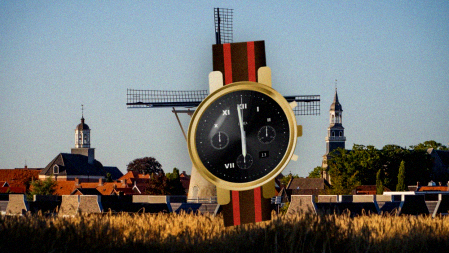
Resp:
h=5 m=59
